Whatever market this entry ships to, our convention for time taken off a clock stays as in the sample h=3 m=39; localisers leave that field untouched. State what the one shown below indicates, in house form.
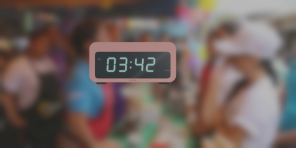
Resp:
h=3 m=42
